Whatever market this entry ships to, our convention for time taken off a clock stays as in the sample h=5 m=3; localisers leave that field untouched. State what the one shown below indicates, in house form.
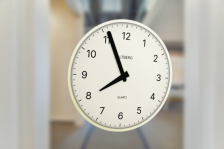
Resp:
h=7 m=56
